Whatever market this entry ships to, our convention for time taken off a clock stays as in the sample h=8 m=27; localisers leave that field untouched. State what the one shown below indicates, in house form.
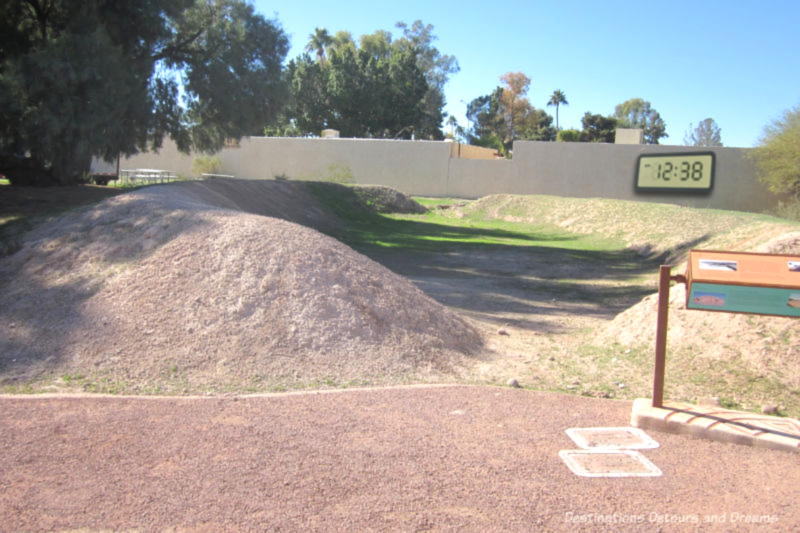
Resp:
h=12 m=38
